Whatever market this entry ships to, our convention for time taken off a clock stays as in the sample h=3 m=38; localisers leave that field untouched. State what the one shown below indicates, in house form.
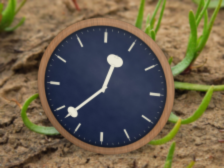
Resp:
h=12 m=38
